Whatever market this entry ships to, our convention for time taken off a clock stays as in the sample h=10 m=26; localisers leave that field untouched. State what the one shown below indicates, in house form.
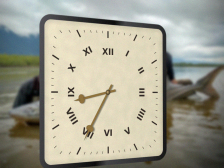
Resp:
h=8 m=35
